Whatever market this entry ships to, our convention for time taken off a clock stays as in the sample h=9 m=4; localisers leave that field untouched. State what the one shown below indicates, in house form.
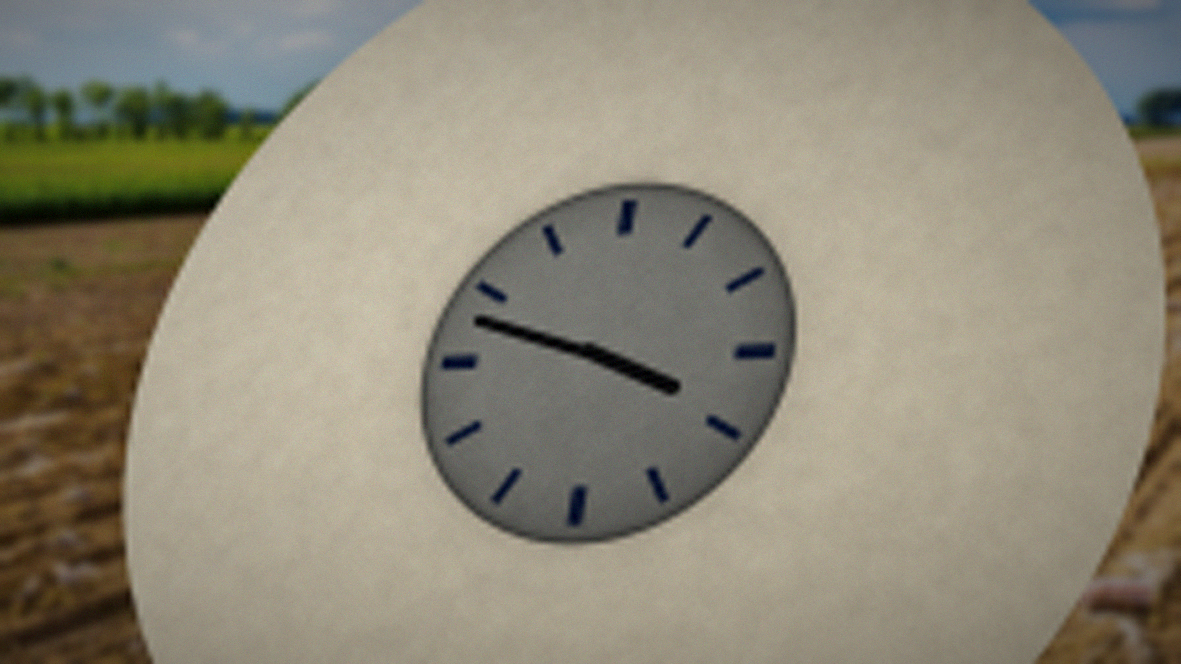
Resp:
h=3 m=48
